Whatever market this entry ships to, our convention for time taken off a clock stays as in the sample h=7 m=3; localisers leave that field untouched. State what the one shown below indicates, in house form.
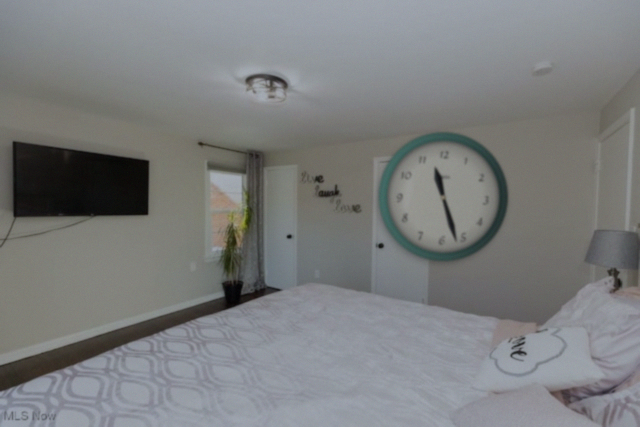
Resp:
h=11 m=27
